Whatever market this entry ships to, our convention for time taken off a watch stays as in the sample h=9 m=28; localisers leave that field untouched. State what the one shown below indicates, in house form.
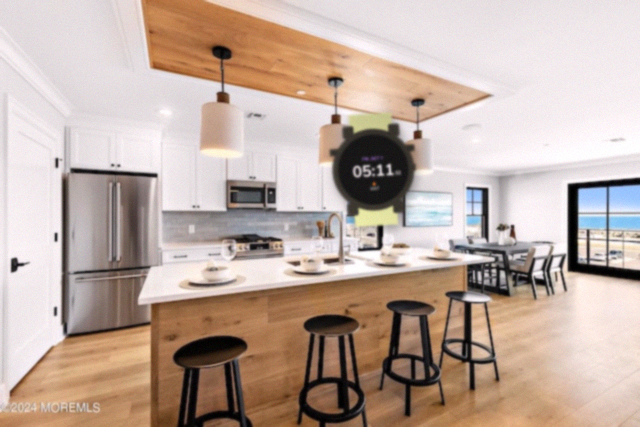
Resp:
h=5 m=11
